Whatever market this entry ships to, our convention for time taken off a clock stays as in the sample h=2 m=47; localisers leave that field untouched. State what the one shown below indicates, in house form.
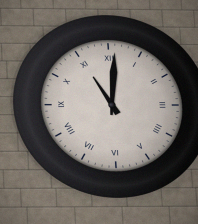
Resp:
h=11 m=1
